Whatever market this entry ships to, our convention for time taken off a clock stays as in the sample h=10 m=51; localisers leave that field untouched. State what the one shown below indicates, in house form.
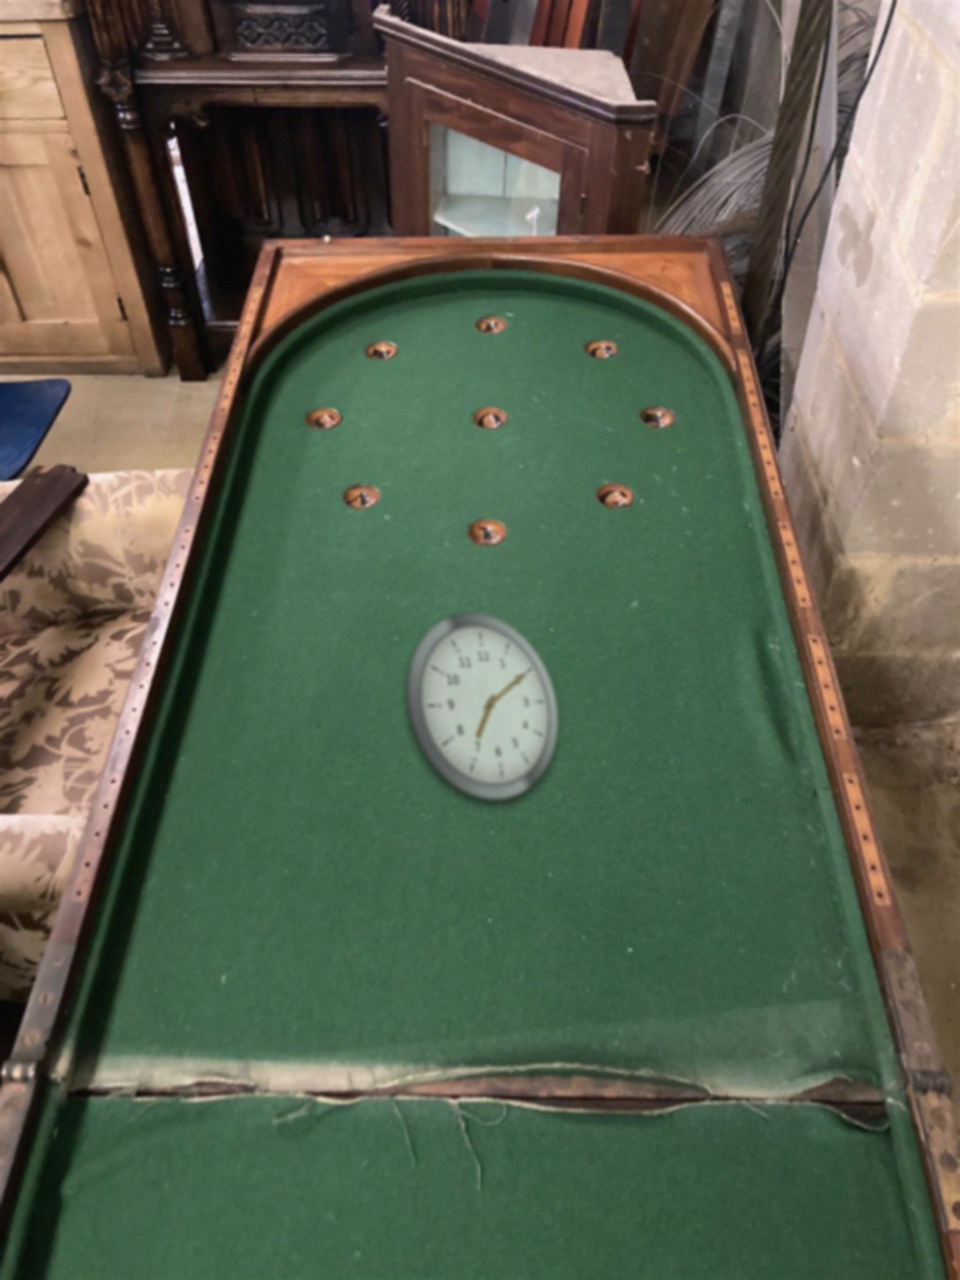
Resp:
h=7 m=10
